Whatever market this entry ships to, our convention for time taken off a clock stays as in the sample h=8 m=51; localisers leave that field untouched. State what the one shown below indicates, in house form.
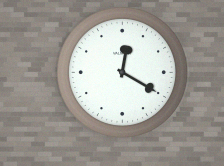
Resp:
h=12 m=20
